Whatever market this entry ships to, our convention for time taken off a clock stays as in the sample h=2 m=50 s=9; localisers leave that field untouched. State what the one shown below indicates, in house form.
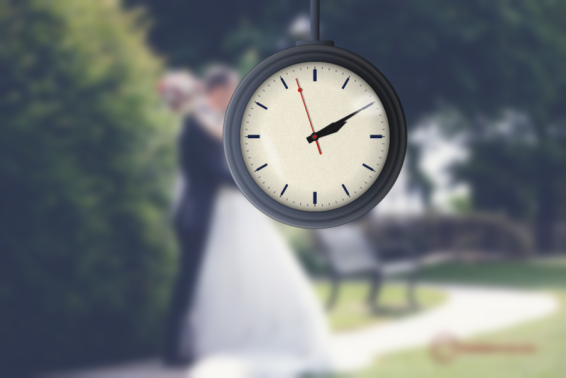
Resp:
h=2 m=9 s=57
